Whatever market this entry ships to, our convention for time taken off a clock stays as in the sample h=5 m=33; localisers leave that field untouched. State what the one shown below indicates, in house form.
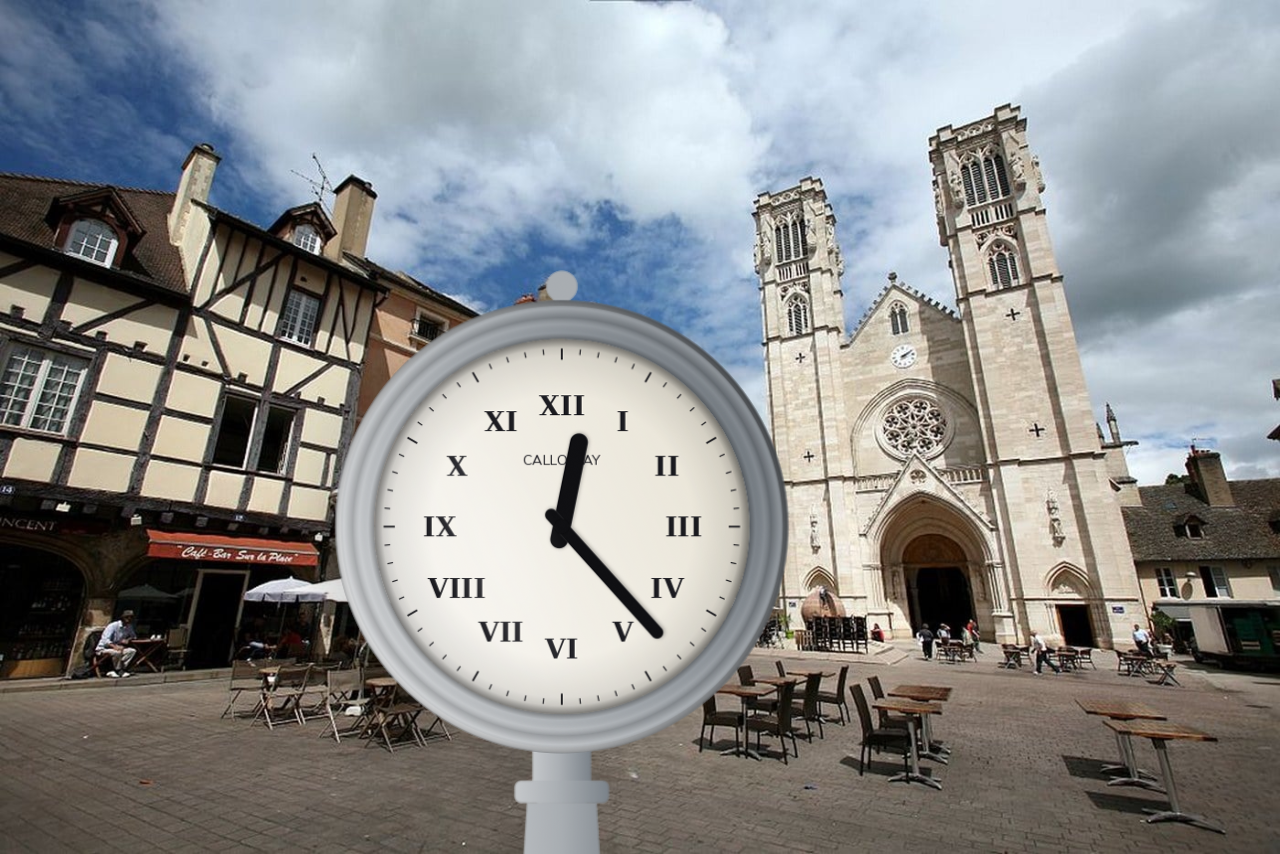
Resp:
h=12 m=23
